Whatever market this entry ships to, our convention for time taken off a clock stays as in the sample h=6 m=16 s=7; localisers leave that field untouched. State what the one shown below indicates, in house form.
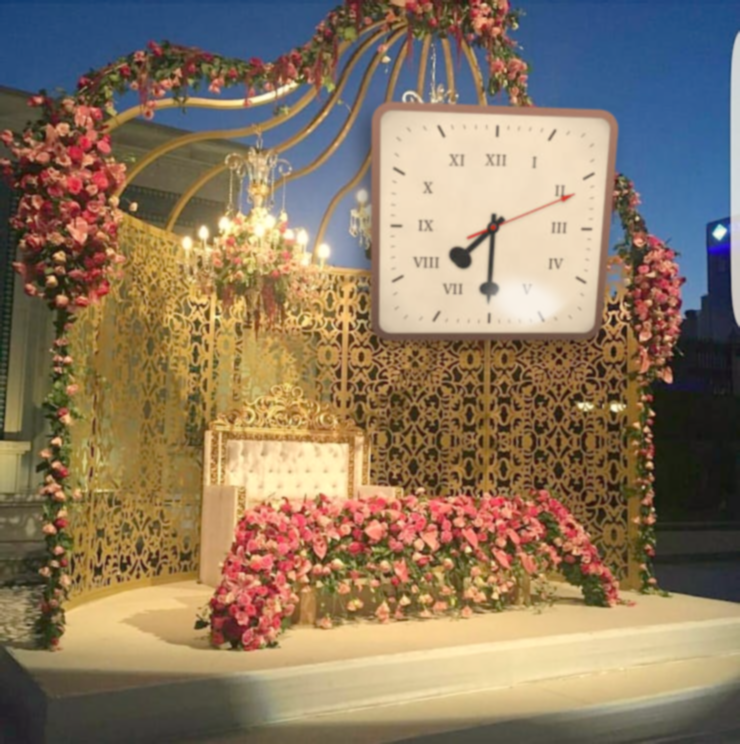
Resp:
h=7 m=30 s=11
